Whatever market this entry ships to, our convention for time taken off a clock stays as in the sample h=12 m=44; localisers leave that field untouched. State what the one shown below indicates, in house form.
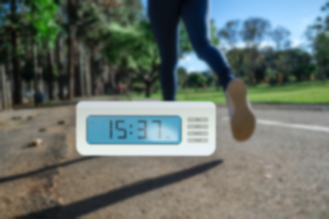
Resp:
h=15 m=37
